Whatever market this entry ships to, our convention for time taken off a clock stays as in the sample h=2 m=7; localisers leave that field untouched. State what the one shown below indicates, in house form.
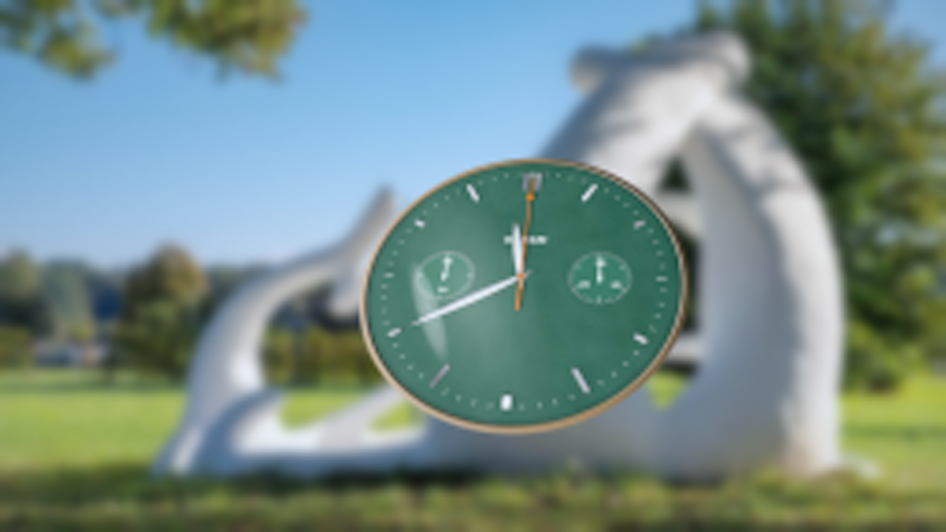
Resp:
h=11 m=40
